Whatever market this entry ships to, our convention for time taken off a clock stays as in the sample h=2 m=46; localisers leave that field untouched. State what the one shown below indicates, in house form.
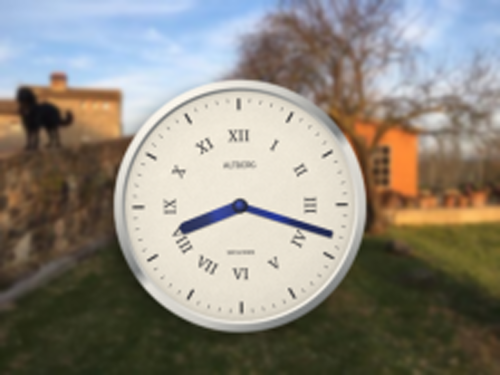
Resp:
h=8 m=18
